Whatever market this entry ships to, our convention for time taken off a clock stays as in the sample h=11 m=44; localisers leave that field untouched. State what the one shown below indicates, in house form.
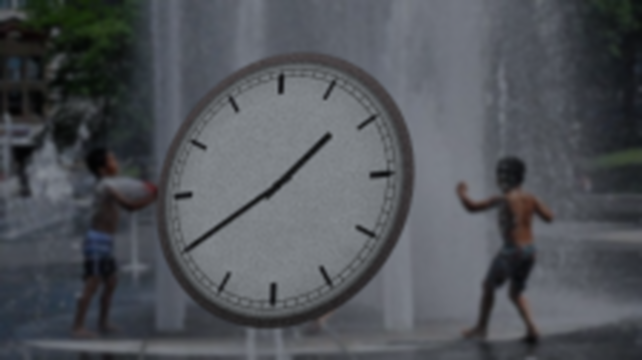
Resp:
h=1 m=40
